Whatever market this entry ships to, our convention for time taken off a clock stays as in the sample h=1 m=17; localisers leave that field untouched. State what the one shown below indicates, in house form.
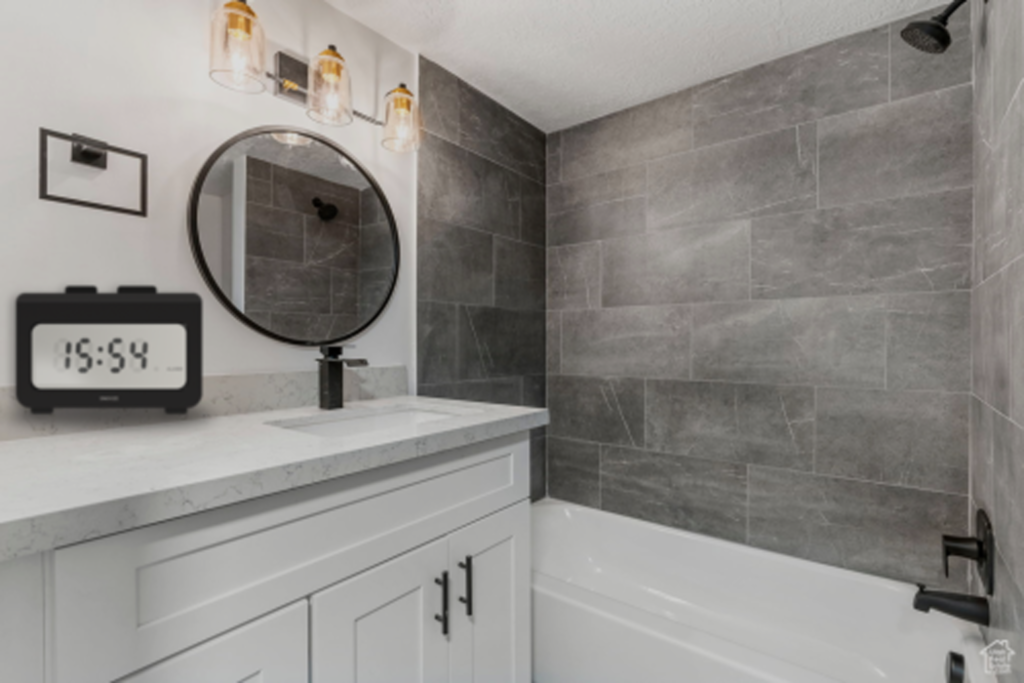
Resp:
h=15 m=54
